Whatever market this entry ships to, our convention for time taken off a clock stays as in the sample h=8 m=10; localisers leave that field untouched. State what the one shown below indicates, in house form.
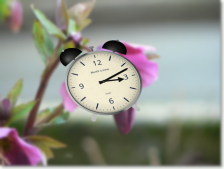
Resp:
h=3 m=12
